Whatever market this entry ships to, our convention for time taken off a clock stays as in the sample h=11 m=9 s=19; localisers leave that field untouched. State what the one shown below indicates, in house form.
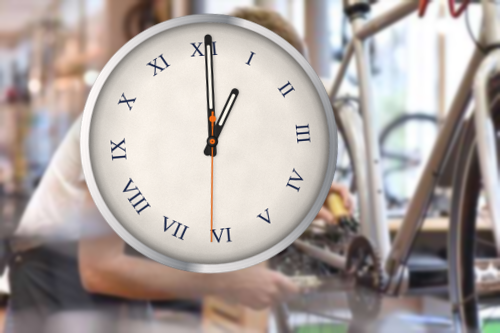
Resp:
h=1 m=0 s=31
